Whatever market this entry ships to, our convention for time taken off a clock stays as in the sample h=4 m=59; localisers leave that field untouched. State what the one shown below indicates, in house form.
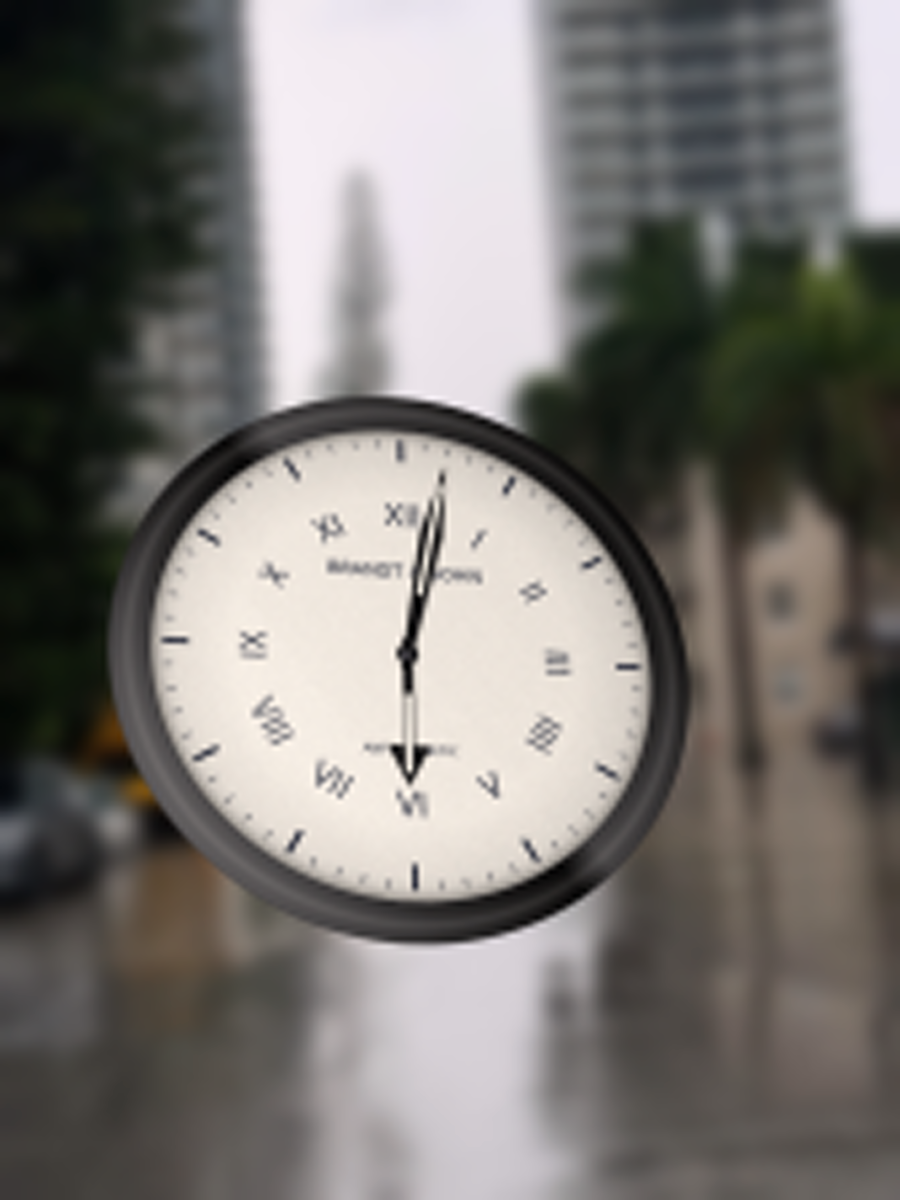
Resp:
h=6 m=2
